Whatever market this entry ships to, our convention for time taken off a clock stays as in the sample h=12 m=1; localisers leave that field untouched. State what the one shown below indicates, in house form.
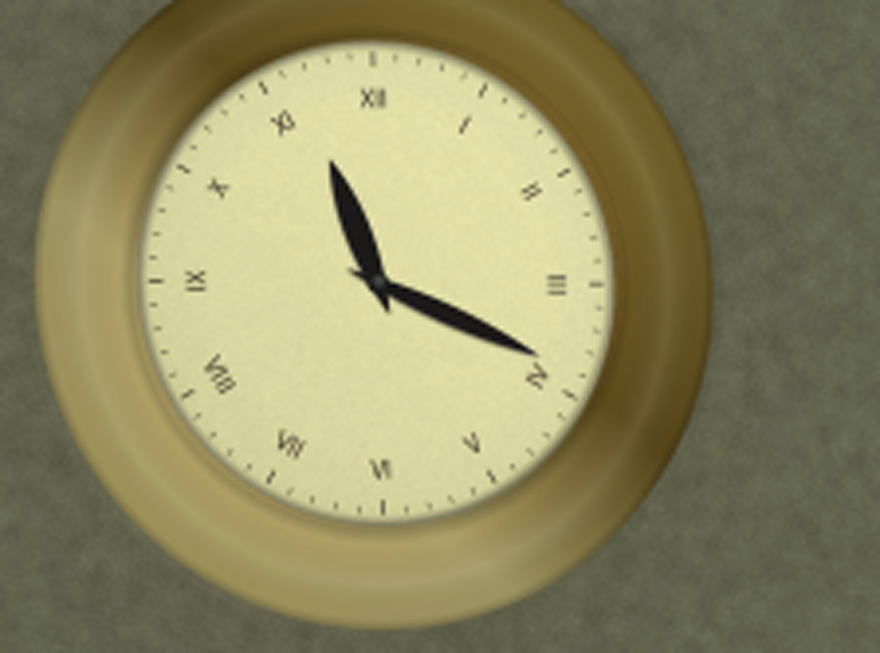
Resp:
h=11 m=19
